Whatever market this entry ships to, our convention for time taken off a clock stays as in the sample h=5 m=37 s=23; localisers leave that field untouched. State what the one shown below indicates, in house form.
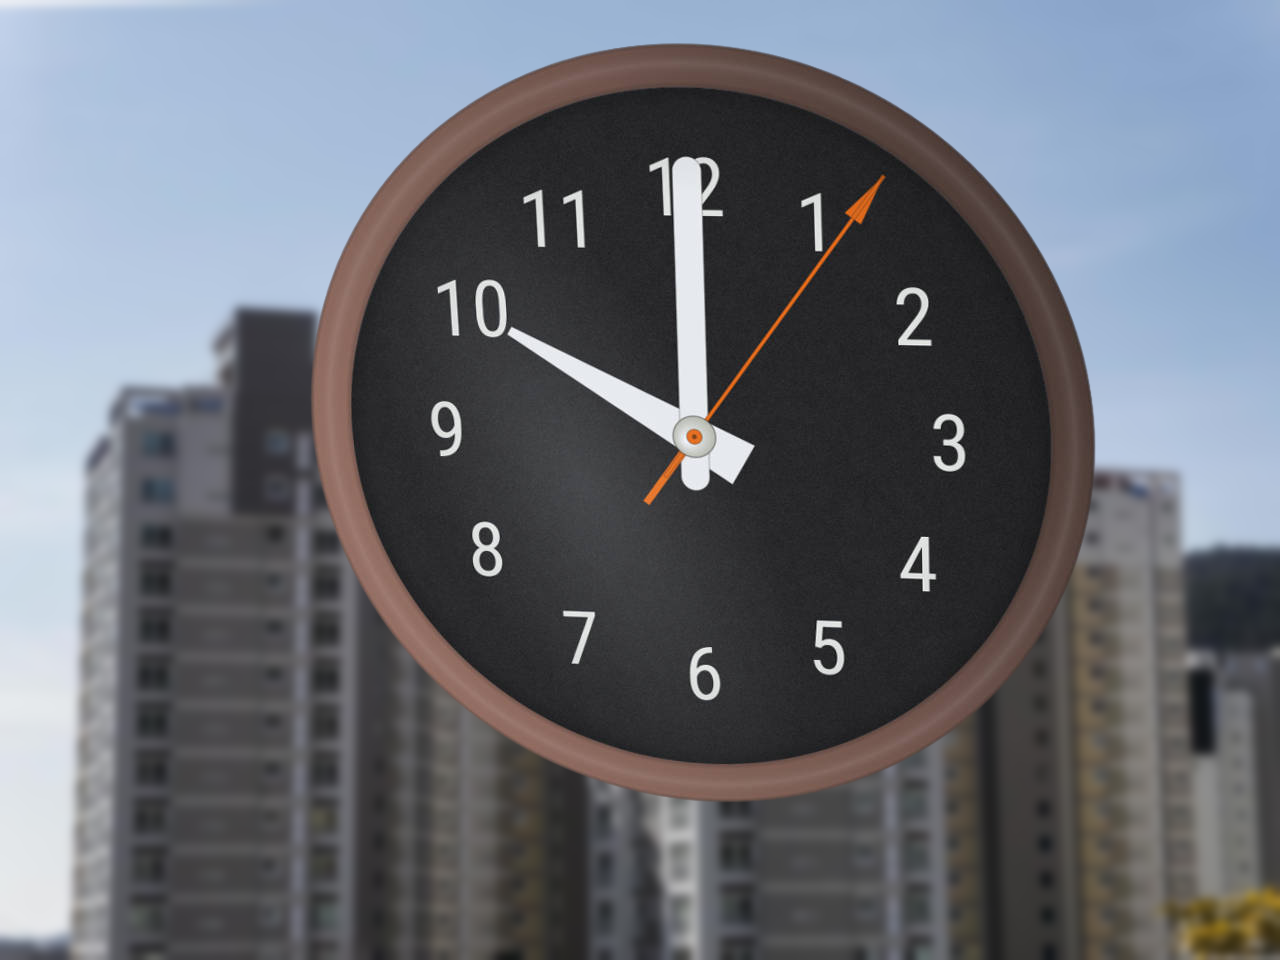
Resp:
h=10 m=0 s=6
